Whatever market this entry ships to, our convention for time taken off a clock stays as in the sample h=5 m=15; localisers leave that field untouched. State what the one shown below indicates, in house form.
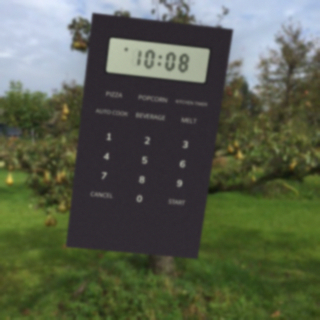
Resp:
h=10 m=8
